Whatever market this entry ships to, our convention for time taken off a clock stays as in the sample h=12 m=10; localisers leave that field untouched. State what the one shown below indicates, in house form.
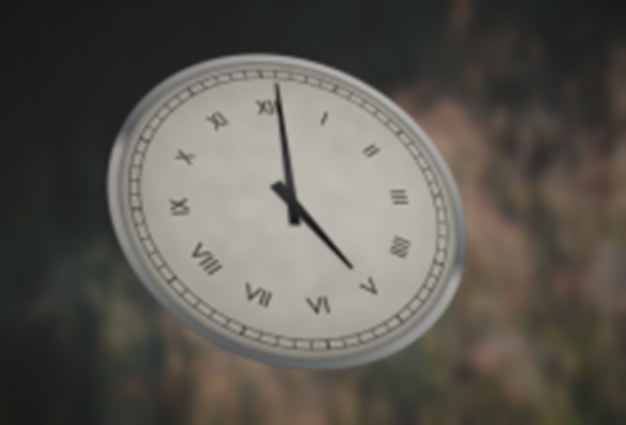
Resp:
h=5 m=1
